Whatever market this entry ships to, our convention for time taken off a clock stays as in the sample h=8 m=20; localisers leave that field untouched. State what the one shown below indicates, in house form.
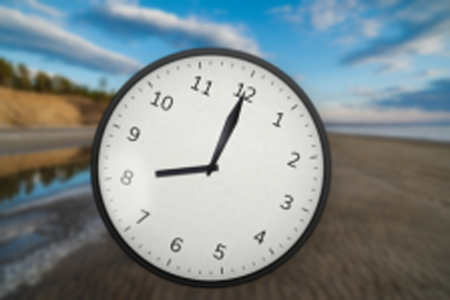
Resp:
h=8 m=0
